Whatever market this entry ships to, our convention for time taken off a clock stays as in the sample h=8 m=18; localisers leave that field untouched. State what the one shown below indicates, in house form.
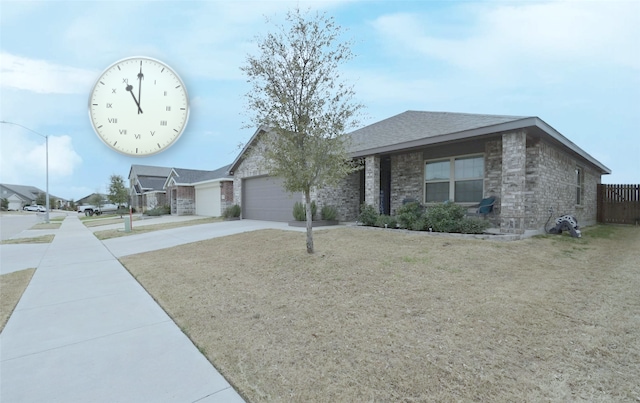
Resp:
h=11 m=0
